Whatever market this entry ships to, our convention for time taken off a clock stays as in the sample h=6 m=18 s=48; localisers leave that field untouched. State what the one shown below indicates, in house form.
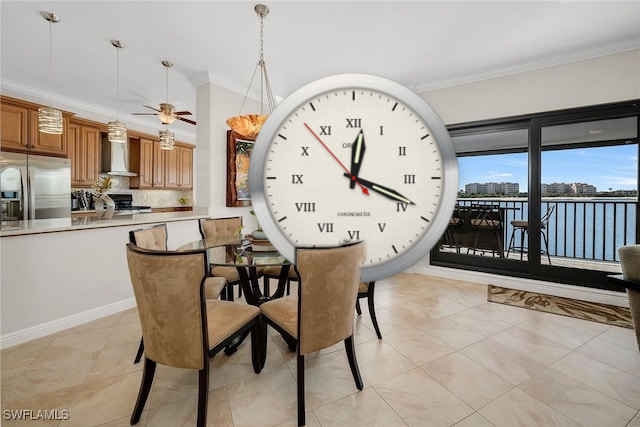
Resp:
h=12 m=18 s=53
